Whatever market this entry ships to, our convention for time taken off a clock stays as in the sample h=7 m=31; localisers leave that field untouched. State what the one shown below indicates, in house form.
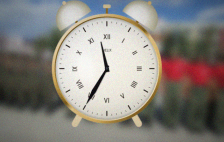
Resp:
h=11 m=35
